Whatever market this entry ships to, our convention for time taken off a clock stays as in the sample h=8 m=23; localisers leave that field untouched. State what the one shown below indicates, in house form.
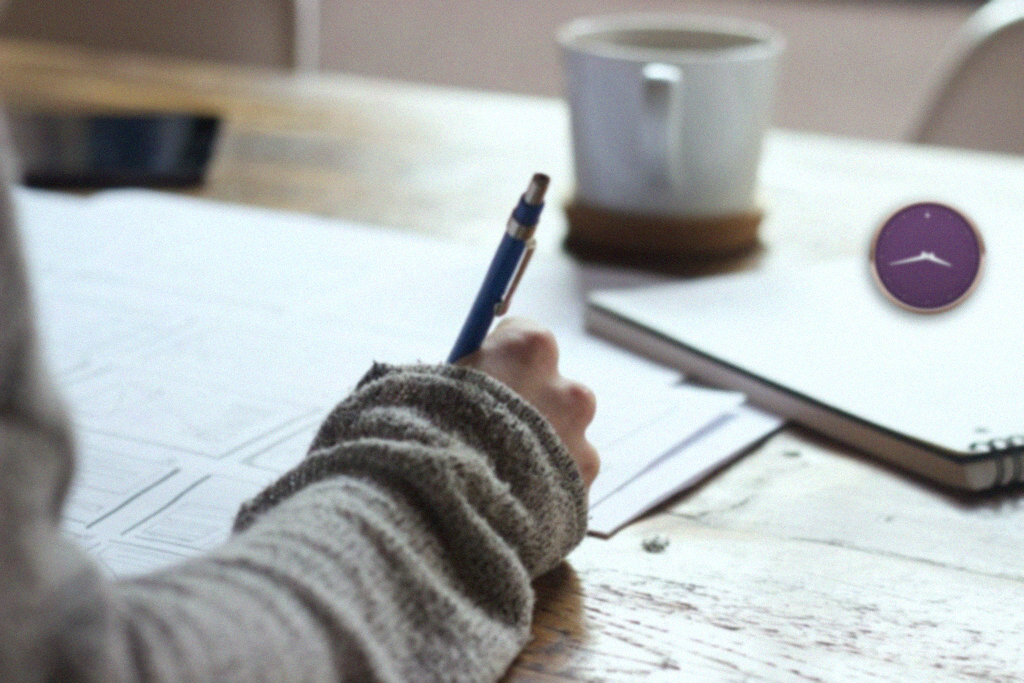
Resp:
h=3 m=43
